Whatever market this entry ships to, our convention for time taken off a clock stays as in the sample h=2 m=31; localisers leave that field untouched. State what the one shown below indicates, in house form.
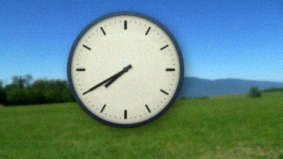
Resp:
h=7 m=40
